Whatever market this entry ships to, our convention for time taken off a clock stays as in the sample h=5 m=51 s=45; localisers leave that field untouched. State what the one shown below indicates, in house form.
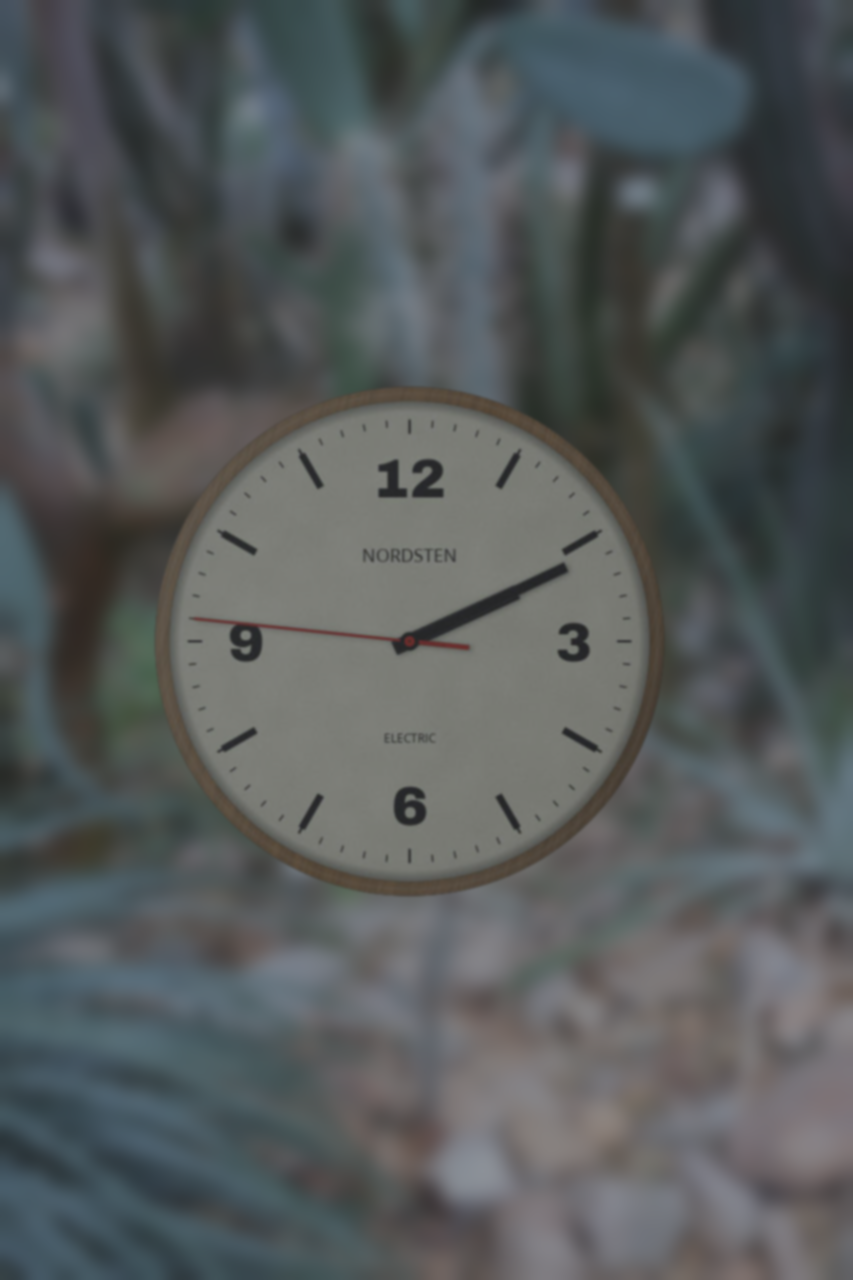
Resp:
h=2 m=10 s=46
